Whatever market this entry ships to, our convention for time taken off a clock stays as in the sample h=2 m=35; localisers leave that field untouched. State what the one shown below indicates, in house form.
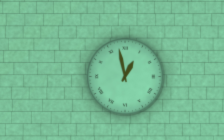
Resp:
h=12 m=58
